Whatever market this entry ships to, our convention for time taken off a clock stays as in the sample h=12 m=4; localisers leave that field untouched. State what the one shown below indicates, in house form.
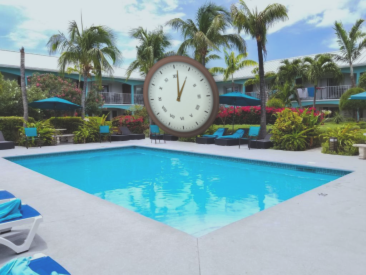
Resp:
h=1 m=1
